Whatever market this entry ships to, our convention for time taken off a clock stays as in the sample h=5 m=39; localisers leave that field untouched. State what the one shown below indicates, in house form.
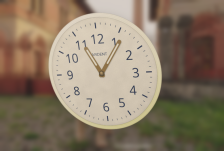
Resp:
h=11 m=6
